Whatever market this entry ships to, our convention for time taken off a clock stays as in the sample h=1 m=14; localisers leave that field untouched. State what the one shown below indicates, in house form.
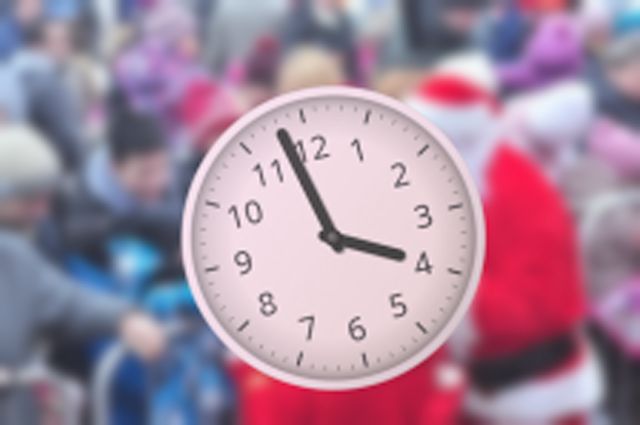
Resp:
h=3 m=58
